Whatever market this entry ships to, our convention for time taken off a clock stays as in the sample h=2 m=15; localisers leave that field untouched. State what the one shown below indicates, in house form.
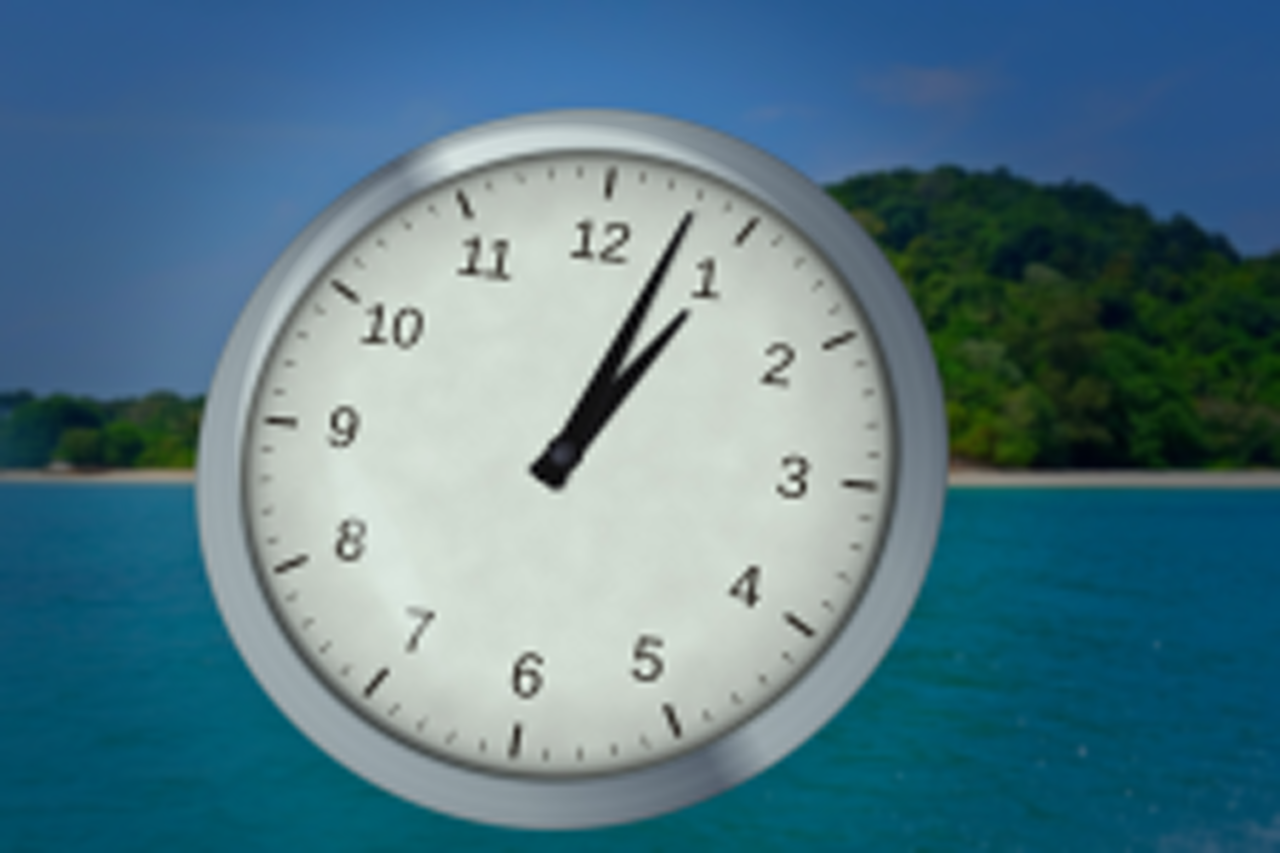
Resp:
h=1 m=3
